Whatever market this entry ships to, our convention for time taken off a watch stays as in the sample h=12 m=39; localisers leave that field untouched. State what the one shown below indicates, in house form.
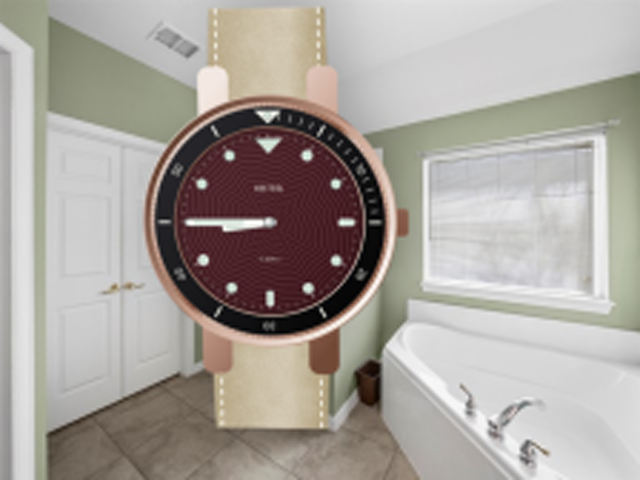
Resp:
h=8 m=45
